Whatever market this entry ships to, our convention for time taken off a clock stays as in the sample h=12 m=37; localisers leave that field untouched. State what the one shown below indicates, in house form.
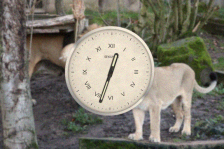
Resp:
h=12 m=33
